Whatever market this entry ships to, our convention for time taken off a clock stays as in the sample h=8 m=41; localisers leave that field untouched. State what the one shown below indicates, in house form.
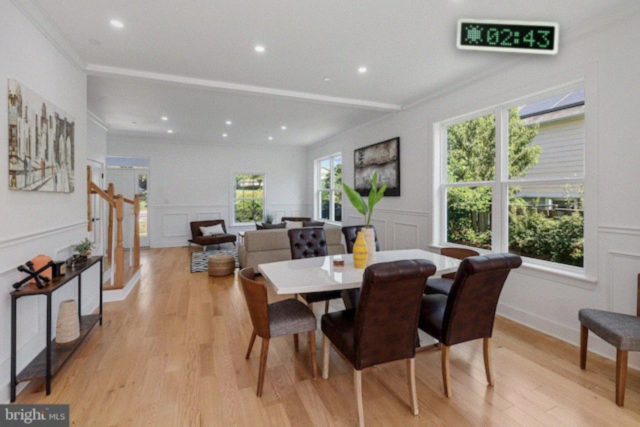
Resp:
h=2 m=43
